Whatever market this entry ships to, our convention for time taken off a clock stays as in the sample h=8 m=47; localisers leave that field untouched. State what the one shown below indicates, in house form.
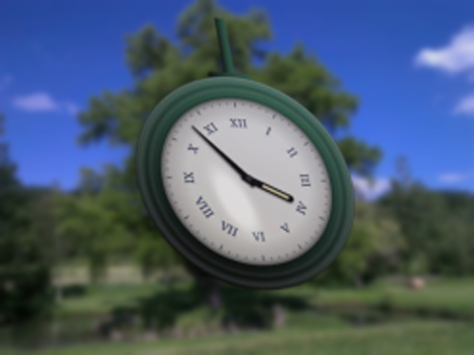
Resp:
h=3 m=53
